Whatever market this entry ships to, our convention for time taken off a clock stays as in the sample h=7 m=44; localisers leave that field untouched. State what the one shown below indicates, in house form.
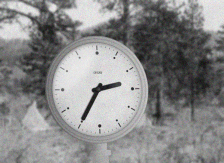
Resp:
h=2 m=35
